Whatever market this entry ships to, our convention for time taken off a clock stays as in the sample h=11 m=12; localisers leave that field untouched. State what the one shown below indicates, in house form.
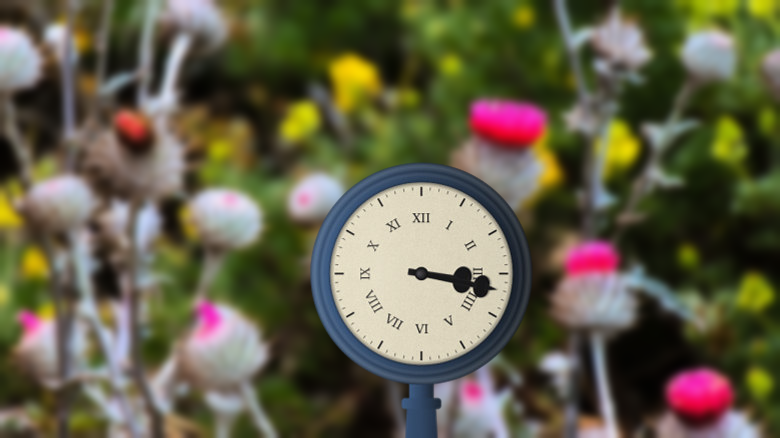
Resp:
h=3 m=17
